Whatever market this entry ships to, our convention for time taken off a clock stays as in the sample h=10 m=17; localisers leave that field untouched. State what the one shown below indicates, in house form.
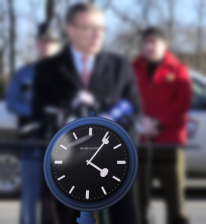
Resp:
h=4 m=6
